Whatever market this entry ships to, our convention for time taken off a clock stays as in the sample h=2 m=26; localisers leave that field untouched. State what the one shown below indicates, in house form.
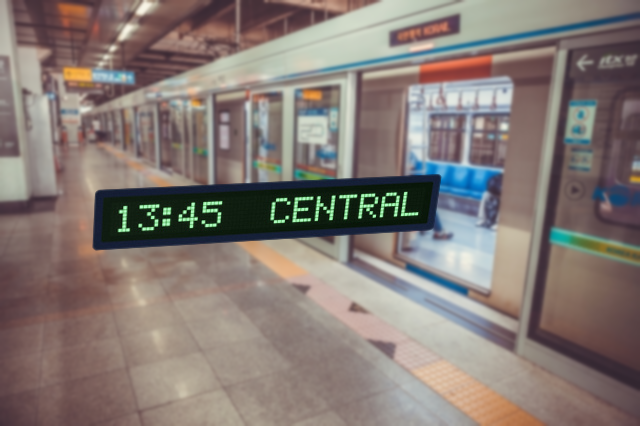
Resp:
h=13 m=45
